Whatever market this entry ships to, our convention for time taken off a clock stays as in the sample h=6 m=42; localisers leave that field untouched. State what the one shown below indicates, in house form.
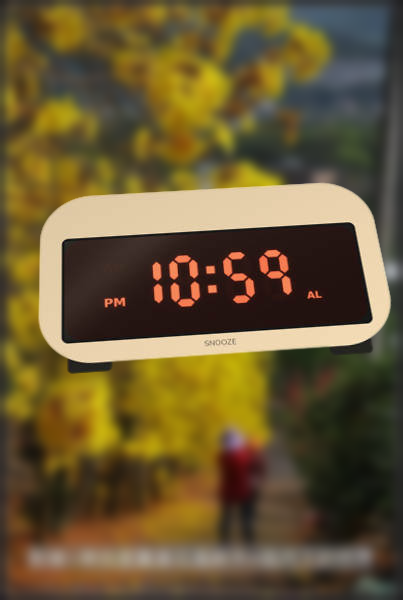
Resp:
h=10 m=59
